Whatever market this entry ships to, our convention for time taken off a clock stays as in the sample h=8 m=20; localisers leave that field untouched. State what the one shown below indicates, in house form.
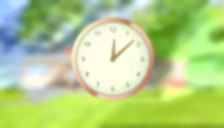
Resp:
h=12 m=8
